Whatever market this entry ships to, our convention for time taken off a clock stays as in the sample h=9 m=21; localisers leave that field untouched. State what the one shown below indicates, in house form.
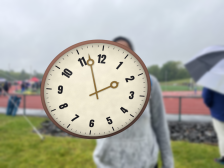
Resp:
h=1 m=57
